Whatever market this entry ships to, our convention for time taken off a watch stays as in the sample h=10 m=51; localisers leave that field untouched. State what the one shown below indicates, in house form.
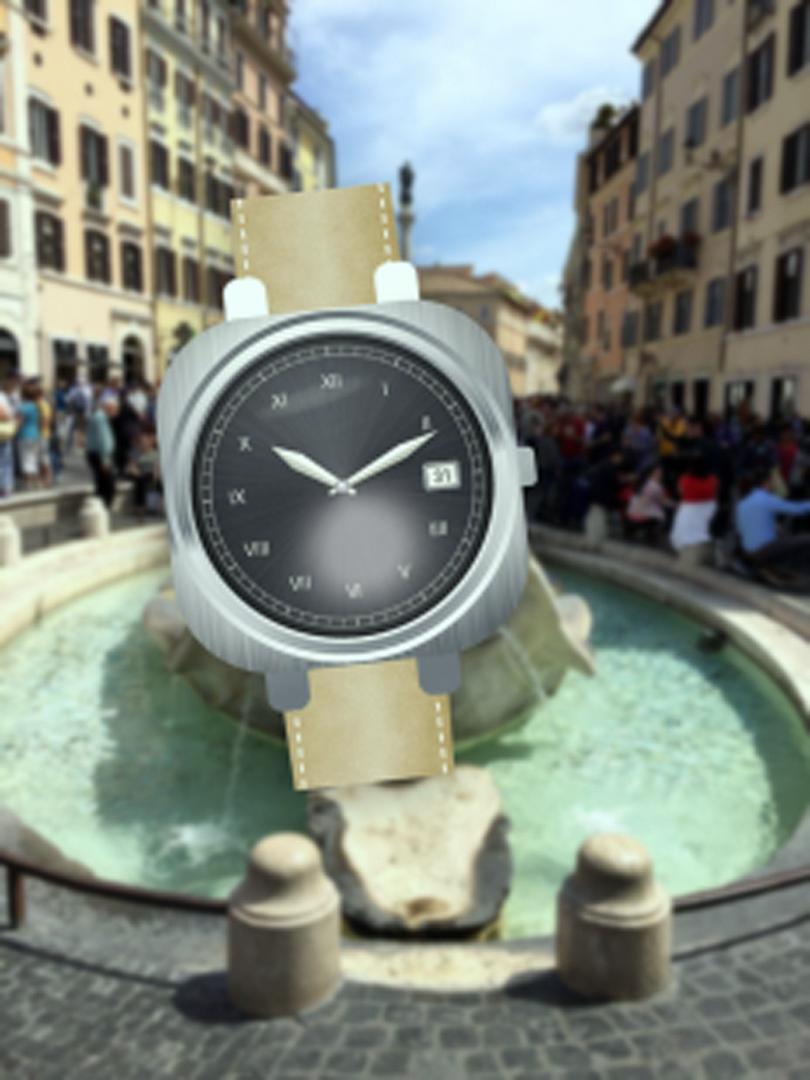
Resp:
h=10 m=11
